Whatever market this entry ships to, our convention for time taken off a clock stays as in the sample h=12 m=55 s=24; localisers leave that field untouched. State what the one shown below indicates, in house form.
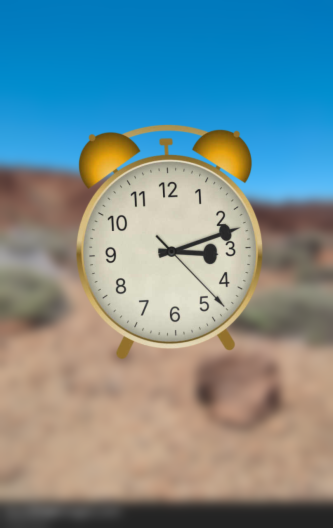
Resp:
h=3 m=12 s=23
